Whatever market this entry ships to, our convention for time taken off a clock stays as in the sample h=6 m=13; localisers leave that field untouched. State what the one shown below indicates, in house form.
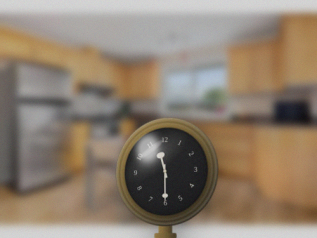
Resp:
h=11 m=30
